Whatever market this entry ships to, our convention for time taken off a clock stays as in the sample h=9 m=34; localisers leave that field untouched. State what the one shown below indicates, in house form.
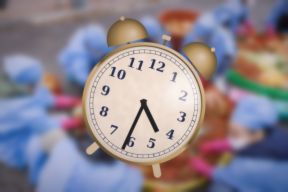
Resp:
h=4 m=31
